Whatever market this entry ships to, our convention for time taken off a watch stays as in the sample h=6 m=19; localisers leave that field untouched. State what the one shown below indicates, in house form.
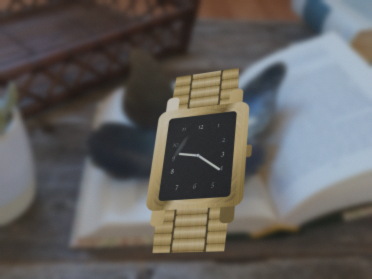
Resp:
h=9 m=21
